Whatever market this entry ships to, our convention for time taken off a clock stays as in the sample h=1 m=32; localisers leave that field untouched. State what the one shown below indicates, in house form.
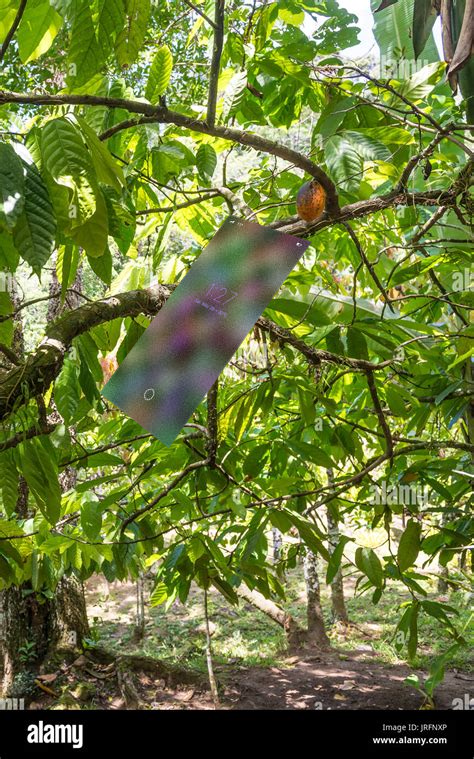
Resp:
h=1 m=27
